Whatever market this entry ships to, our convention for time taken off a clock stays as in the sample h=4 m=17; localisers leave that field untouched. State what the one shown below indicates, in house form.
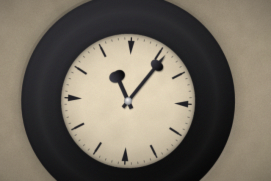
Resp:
h=11 m=6
